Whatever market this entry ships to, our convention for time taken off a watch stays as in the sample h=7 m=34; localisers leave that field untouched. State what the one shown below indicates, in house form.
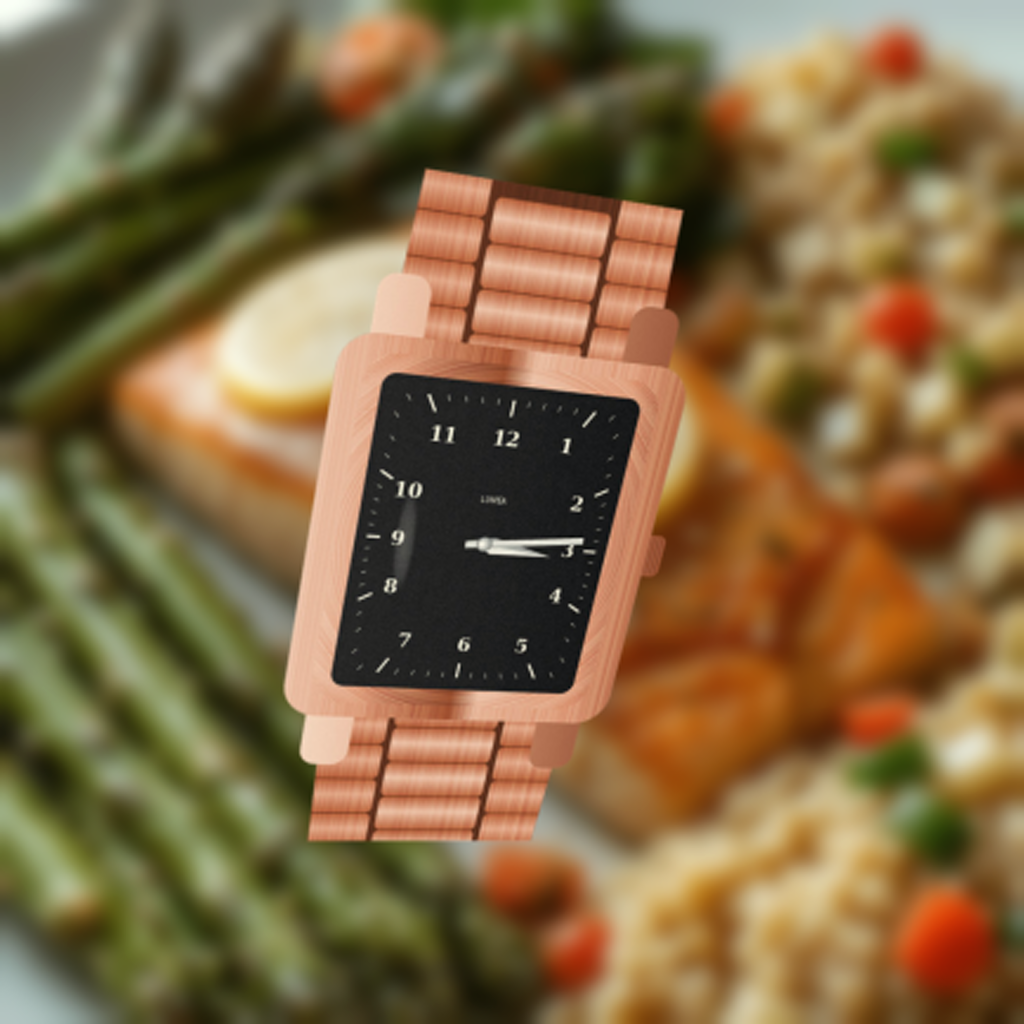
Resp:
h=3 m=14
